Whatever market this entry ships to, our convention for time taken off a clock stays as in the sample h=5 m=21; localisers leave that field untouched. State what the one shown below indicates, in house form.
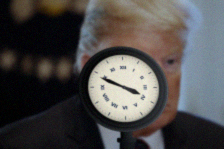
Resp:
h=3 m=49
